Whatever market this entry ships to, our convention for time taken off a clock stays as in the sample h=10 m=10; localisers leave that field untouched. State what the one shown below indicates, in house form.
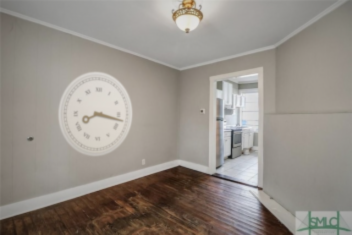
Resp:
h=8 m=17
